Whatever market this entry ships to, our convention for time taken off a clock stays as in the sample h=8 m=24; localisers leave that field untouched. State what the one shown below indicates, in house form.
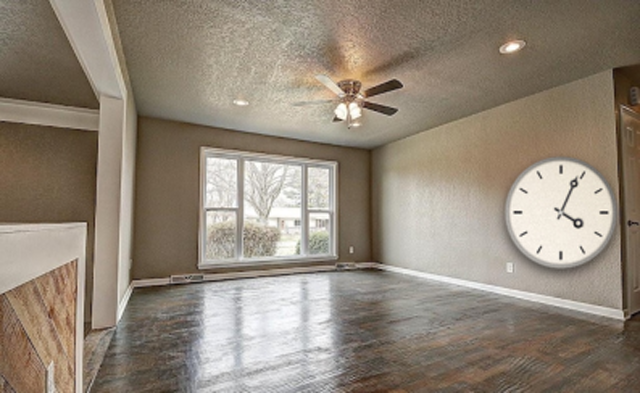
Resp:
h=4 m=4
